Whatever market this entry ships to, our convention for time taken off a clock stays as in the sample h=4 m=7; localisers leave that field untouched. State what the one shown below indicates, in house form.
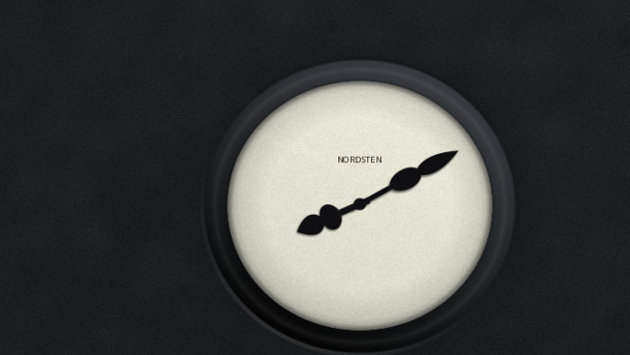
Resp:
h=8 m=10
